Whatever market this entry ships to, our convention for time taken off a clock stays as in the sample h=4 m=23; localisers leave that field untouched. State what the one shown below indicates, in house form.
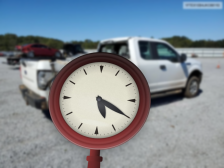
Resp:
h=5 m=20
